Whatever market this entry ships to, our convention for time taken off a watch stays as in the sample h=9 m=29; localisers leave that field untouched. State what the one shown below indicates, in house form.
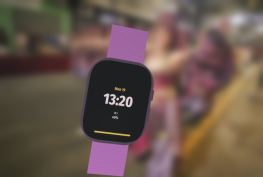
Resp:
h=13 m=20
